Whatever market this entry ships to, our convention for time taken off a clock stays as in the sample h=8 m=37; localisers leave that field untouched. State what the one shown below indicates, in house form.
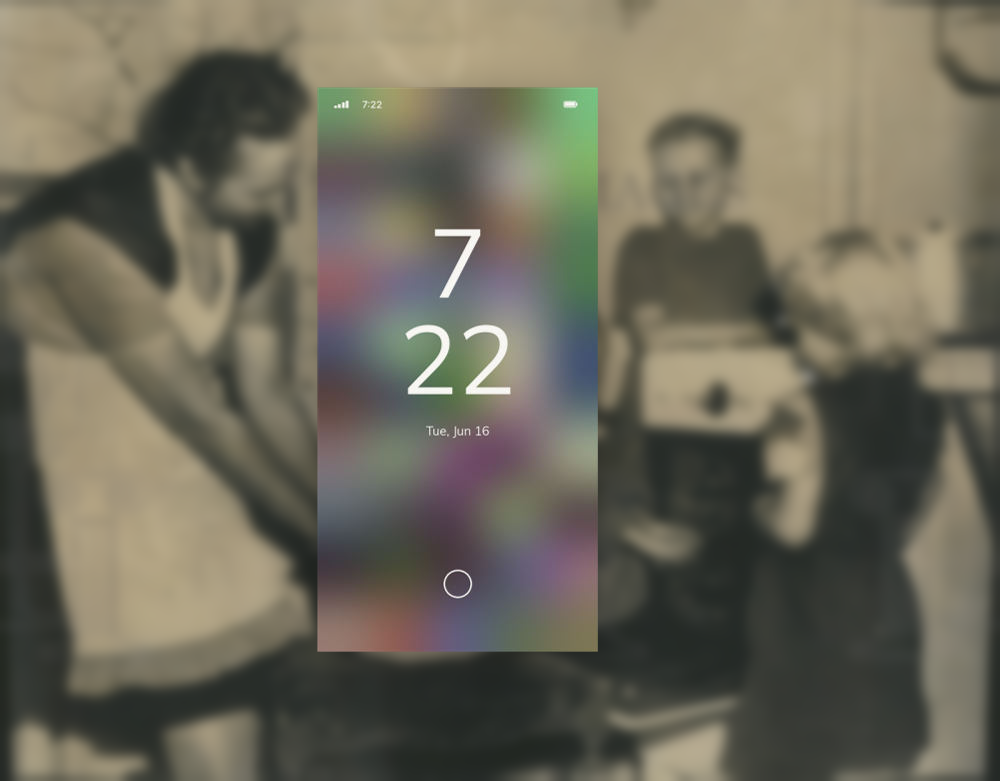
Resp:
h=7 m=22
